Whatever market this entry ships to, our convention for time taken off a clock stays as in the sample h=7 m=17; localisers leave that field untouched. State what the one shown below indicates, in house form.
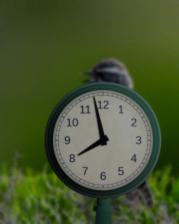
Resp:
h=7 m=58
